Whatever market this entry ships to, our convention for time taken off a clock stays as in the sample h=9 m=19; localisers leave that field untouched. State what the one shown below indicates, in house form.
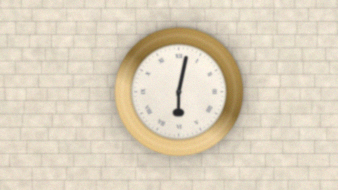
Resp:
h=6 m=2
